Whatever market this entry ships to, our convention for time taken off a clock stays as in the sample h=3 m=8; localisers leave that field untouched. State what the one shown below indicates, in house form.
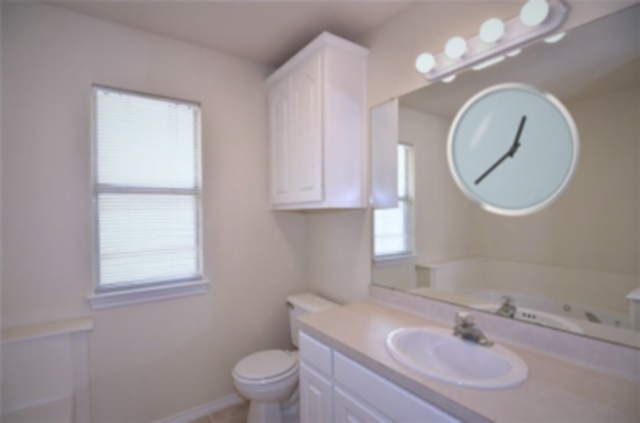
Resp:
h=12 m=38
